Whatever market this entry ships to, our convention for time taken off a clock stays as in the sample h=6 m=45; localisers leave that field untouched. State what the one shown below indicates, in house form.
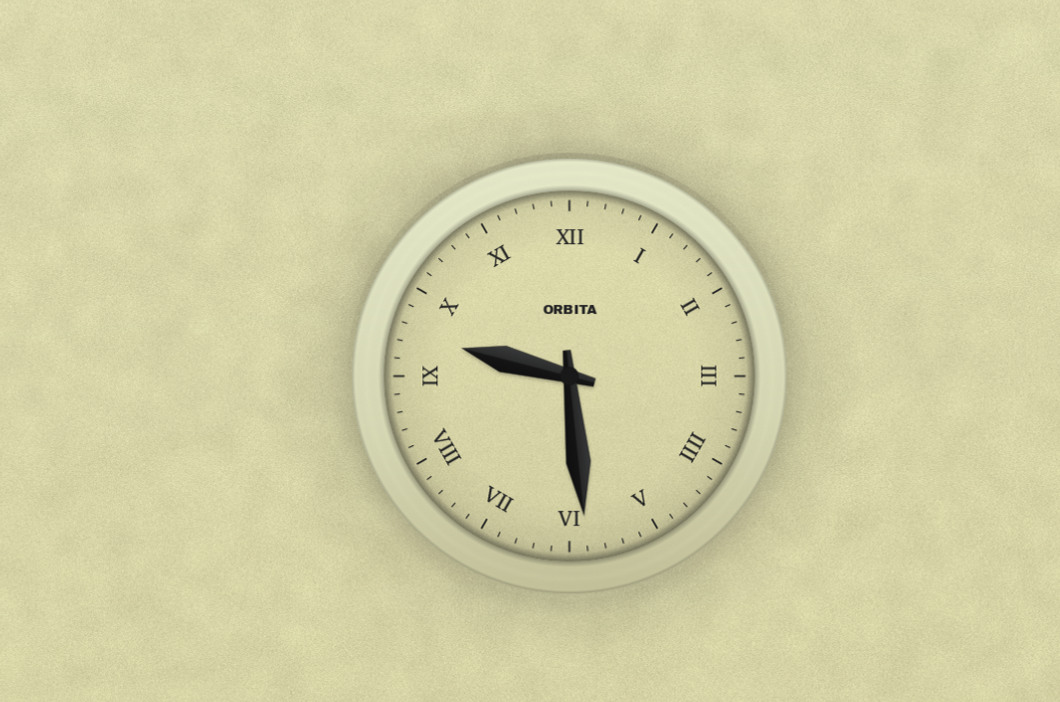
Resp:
h=9 m=29
